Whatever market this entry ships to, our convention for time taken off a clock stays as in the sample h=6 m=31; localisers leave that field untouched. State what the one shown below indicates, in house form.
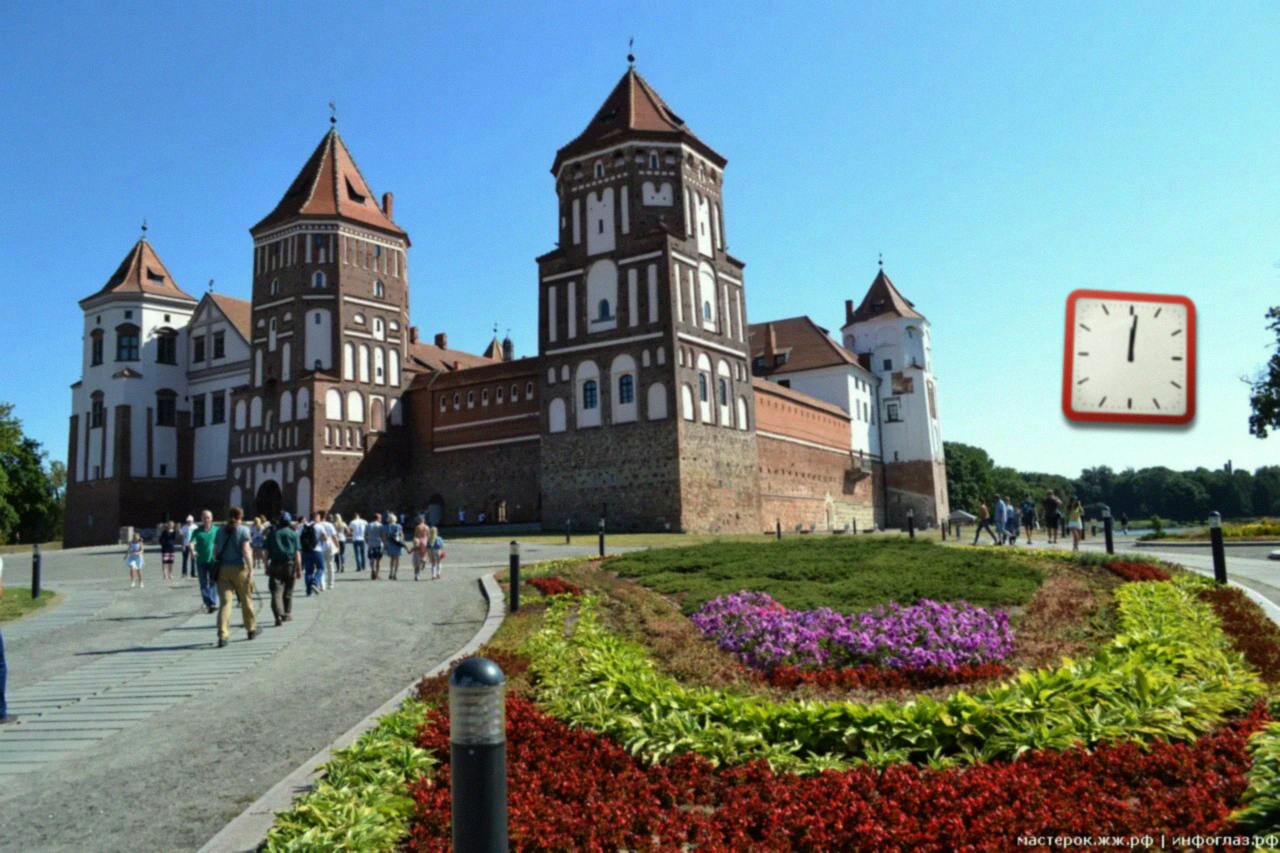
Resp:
h=12 m=1
